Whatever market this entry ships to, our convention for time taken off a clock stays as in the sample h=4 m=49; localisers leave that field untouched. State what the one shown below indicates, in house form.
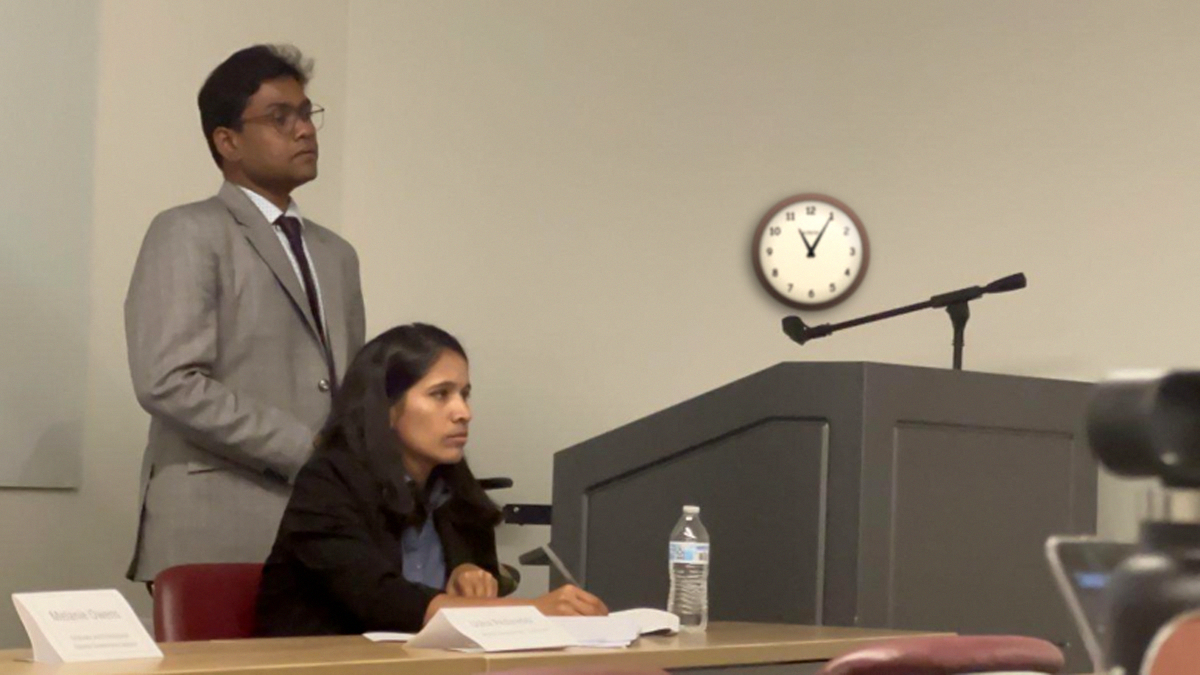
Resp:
h=11 m=5
